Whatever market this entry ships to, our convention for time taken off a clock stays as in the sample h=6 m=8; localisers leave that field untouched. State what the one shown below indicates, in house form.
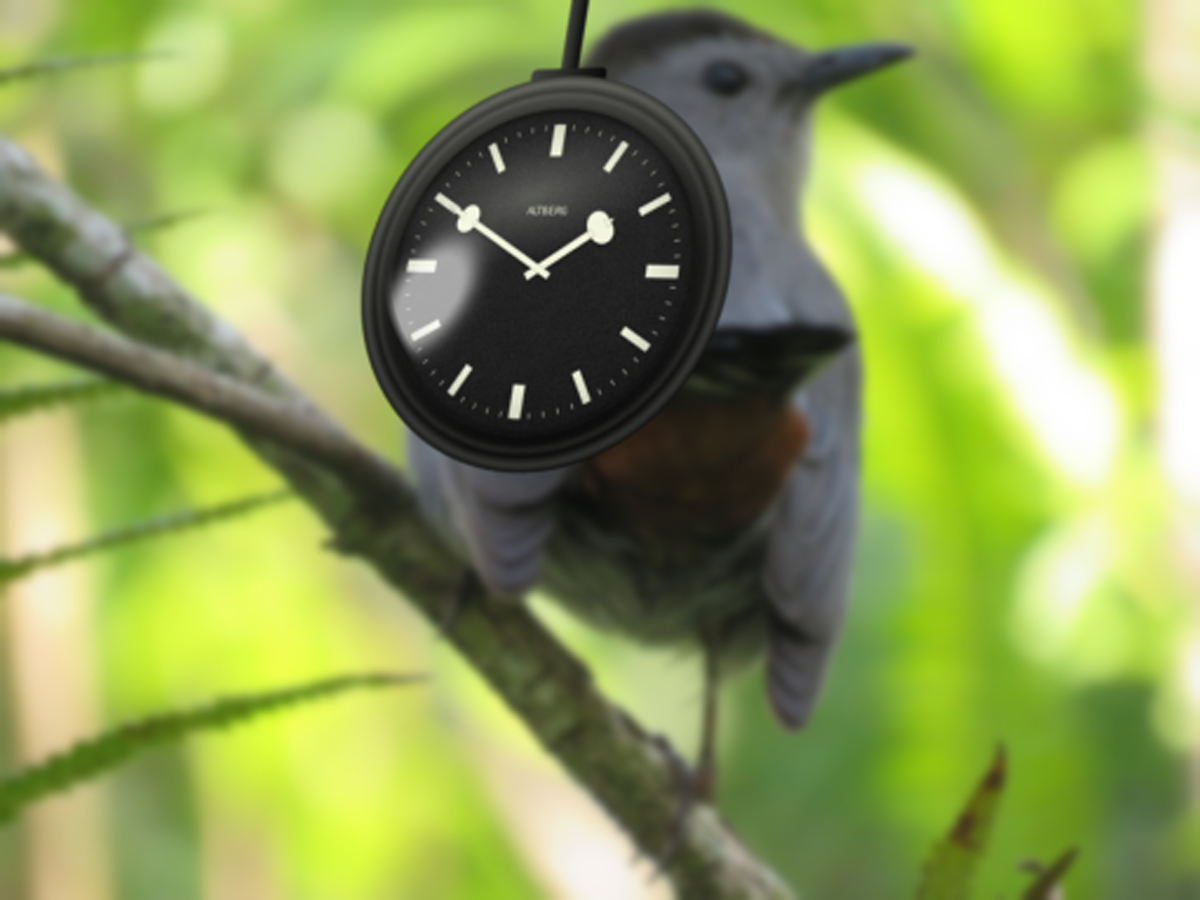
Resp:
h=1 m=50
